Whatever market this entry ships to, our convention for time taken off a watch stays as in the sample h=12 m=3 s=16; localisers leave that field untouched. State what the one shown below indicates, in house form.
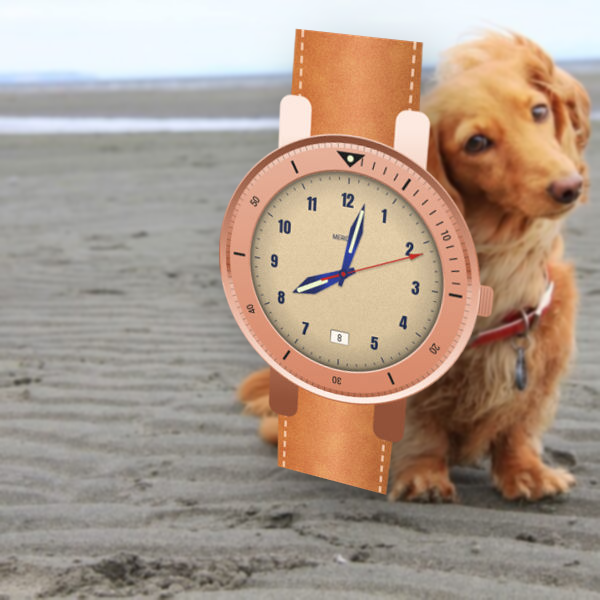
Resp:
h=8 m=2 s=11
